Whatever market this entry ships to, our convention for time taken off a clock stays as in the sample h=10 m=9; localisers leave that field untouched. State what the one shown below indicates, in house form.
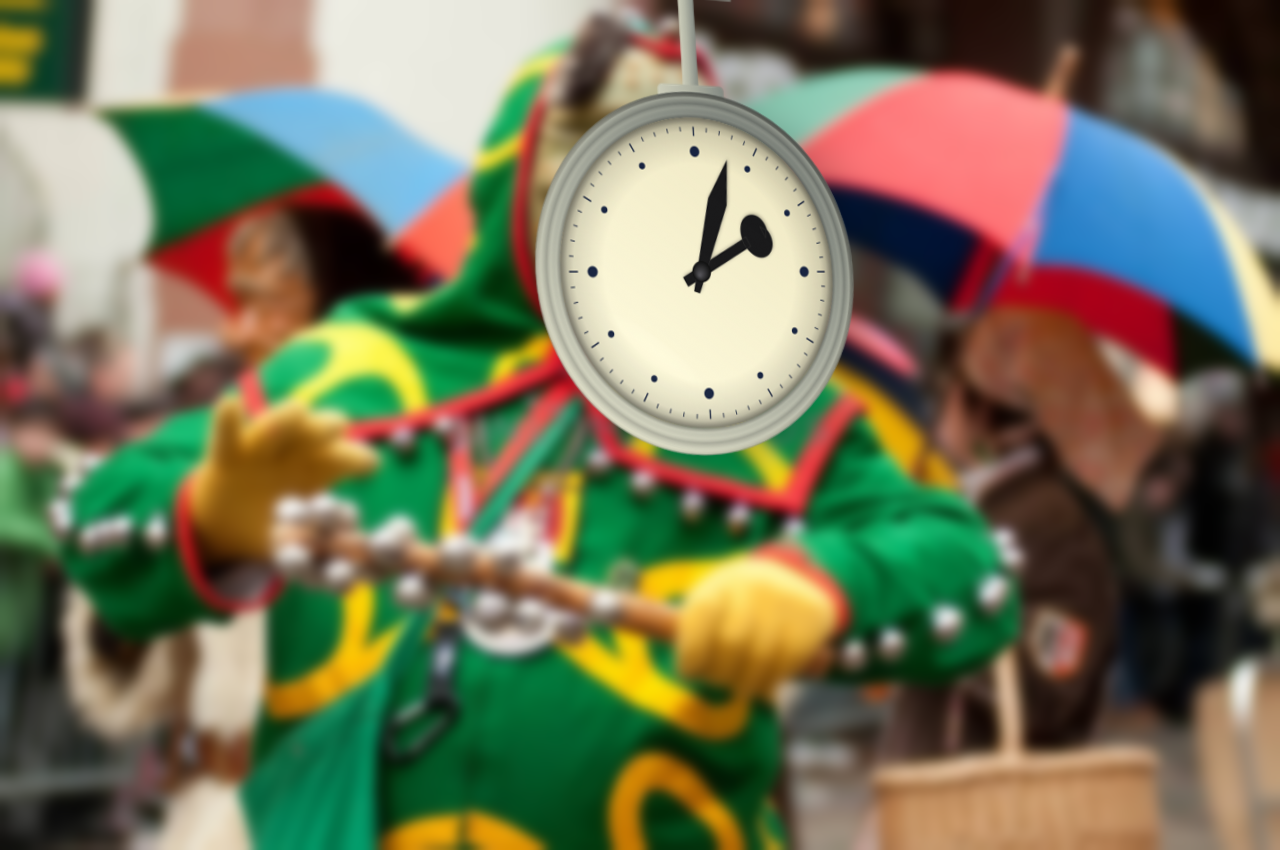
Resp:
h=2 m=3
